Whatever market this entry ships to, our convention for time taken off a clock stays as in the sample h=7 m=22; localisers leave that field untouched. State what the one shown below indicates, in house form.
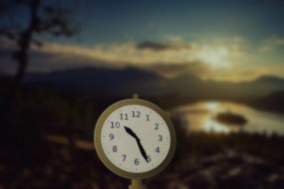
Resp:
h=10 m=26
